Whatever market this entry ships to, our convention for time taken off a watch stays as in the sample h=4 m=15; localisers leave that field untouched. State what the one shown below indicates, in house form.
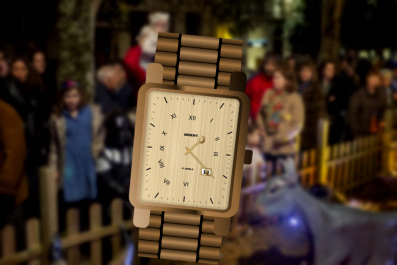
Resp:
h=1 m=22
